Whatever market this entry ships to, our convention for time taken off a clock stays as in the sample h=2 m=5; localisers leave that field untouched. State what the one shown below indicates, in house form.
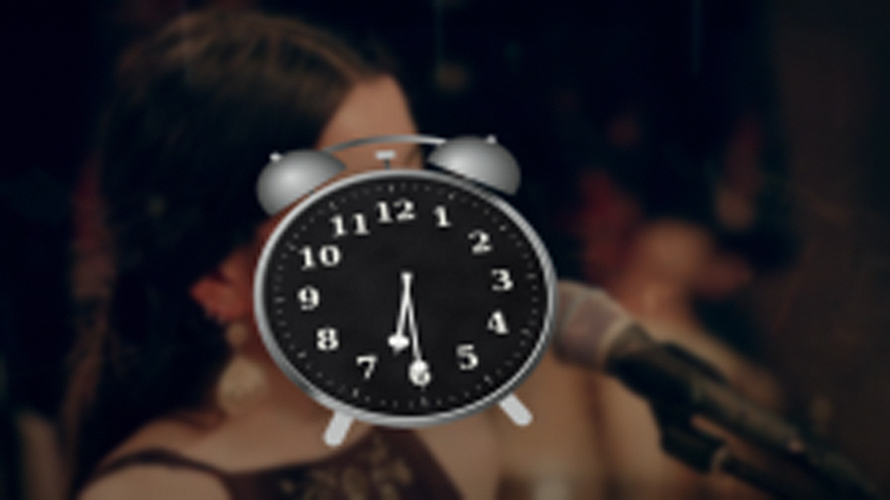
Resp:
h=6 m=30
